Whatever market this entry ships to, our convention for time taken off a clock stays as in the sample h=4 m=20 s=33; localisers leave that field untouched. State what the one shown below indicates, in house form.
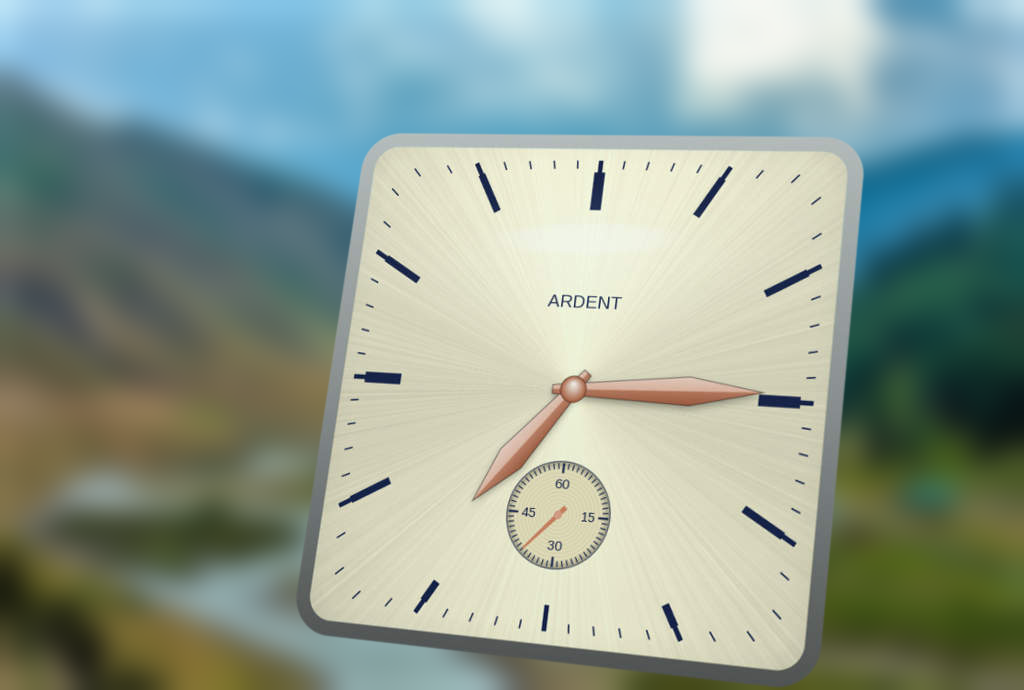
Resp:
h=7 m=14 s=37
